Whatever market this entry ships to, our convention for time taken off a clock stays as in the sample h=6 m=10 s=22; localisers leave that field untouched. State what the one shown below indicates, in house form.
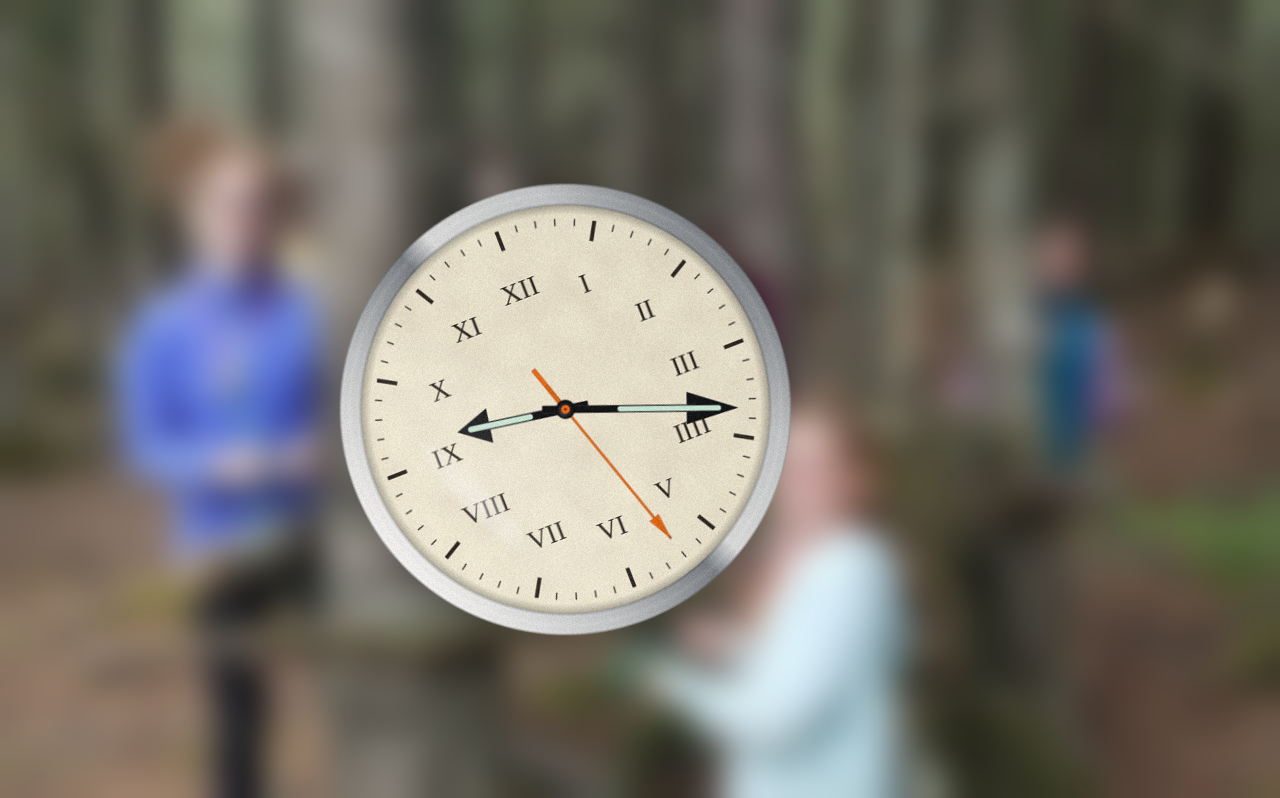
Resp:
h=9 m=18 s=27
